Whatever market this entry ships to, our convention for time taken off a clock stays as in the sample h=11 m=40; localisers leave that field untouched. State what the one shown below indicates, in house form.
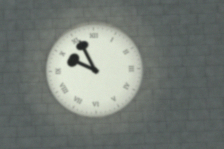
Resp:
h=9 m=56
